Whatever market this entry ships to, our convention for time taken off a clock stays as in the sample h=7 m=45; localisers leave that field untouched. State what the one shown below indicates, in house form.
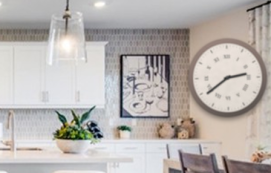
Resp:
h=2 m=39
